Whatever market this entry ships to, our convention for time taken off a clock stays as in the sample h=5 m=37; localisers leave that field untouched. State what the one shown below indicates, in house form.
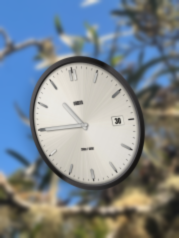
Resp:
h=10 m=45
